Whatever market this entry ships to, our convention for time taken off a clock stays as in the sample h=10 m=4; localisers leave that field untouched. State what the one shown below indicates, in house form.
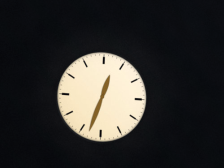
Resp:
h=12 m=33
